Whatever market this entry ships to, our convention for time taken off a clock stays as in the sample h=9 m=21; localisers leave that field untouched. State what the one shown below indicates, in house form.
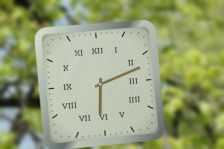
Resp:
h=6 m=12
